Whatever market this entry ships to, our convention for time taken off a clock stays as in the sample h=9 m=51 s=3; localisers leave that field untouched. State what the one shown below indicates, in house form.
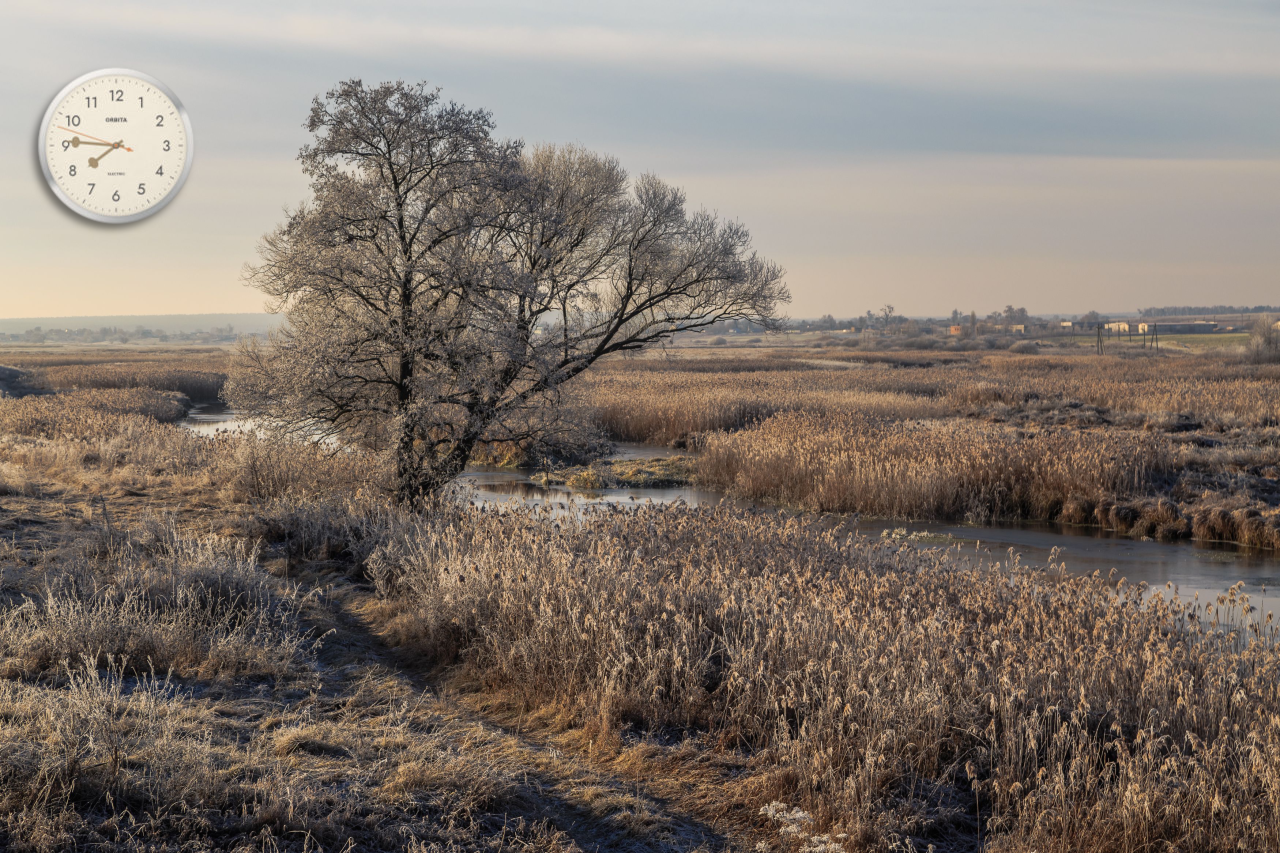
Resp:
h=7 m=45 s=48
